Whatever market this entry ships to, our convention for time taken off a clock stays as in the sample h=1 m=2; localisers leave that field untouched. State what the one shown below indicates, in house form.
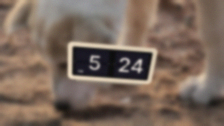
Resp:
h=5 m=24
